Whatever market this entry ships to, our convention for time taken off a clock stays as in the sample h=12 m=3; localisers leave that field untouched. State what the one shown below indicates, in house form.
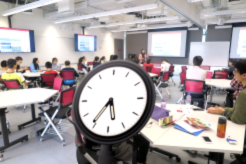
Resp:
h=5 m=36
